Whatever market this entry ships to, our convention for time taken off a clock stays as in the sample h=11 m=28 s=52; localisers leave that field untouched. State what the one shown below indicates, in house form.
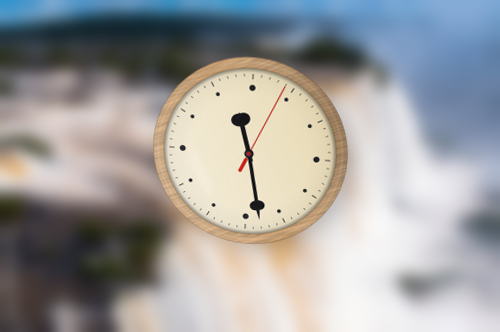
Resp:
h=11 m=28 s=4
